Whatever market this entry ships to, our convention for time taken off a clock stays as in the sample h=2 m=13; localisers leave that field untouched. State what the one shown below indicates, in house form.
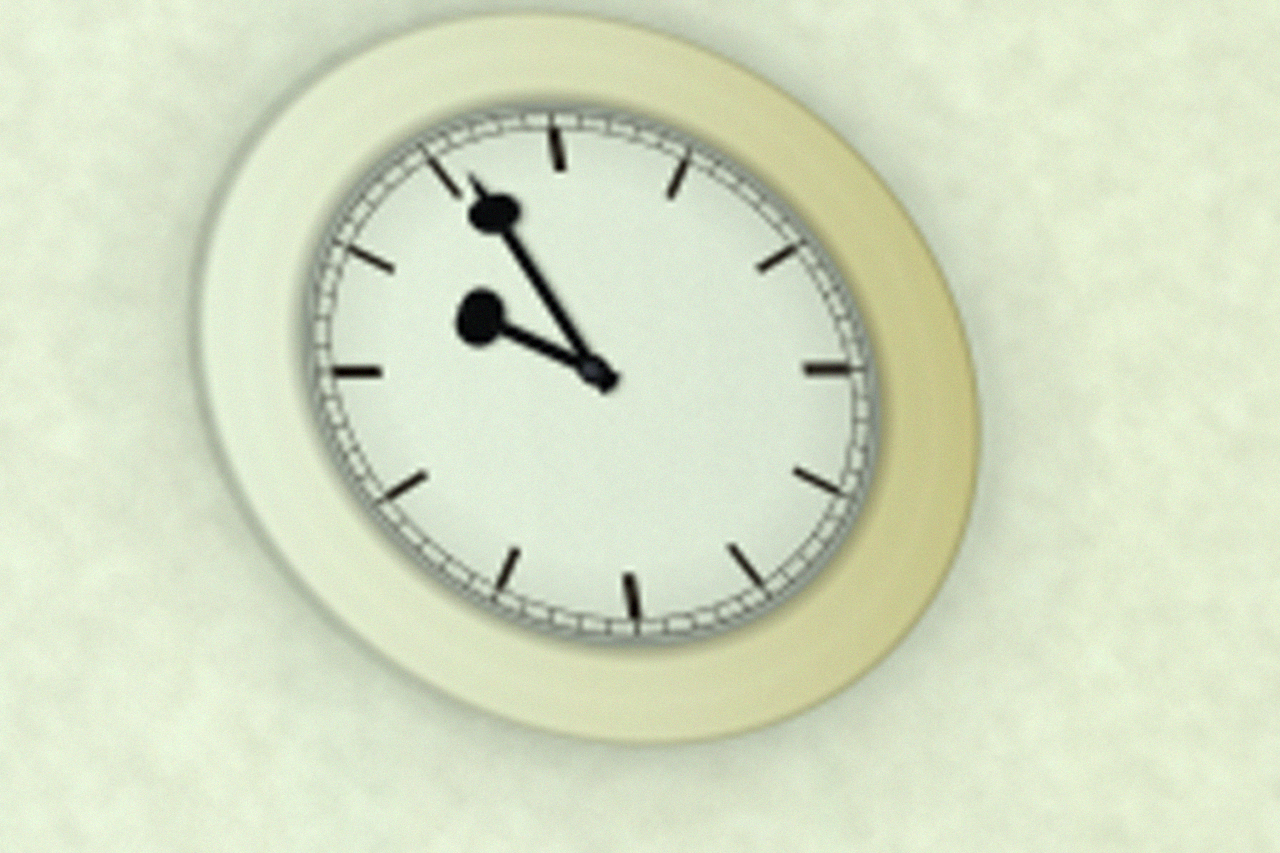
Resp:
h=9 m=56
